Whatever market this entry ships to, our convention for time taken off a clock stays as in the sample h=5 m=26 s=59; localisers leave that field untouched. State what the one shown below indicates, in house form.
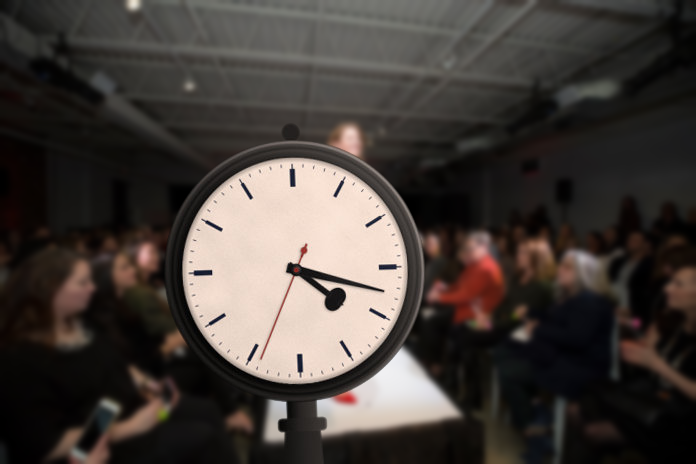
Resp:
h=4 m=17 s=34
